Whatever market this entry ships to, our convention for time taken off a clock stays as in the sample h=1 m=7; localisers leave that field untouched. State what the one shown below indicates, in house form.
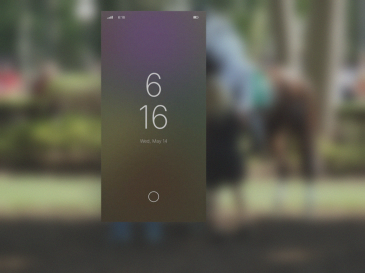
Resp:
h=6 m=16
